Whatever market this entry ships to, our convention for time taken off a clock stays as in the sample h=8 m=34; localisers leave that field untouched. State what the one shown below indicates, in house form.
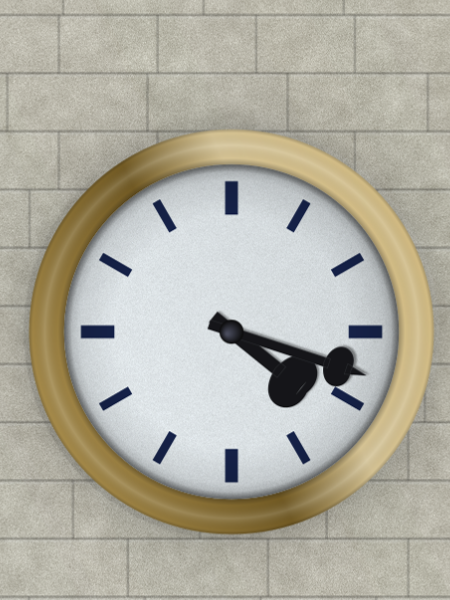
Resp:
h=4 m=18
